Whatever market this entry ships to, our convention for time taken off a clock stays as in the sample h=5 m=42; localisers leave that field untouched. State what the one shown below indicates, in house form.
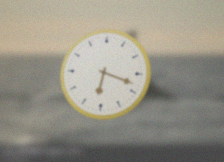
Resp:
h=6 m=18
